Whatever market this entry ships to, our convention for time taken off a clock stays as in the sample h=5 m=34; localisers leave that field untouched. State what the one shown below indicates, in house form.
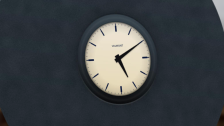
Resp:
h=5 m=10
